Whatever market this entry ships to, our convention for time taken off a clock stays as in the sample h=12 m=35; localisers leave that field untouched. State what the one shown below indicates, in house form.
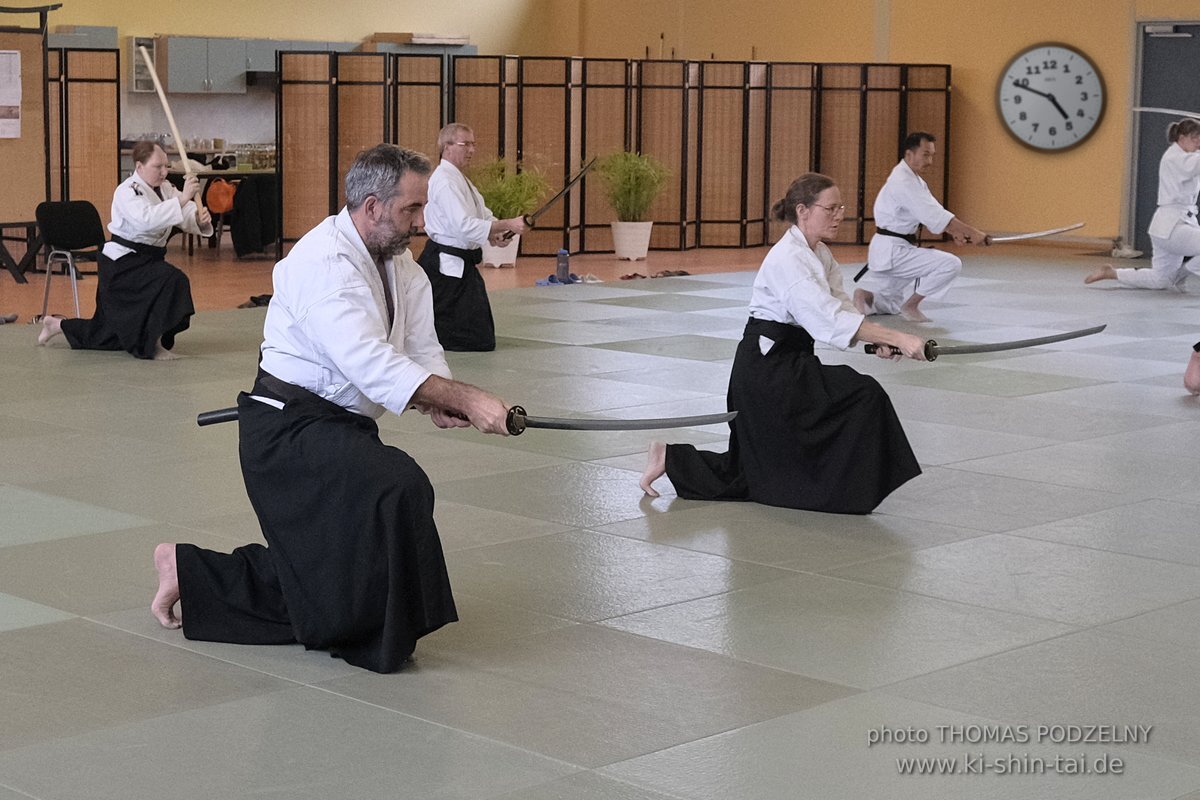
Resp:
h=4 m=49
